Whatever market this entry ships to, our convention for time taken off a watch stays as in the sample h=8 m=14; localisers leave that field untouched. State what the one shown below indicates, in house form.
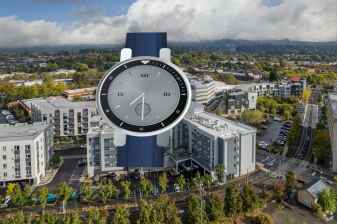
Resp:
h=7 m=30
